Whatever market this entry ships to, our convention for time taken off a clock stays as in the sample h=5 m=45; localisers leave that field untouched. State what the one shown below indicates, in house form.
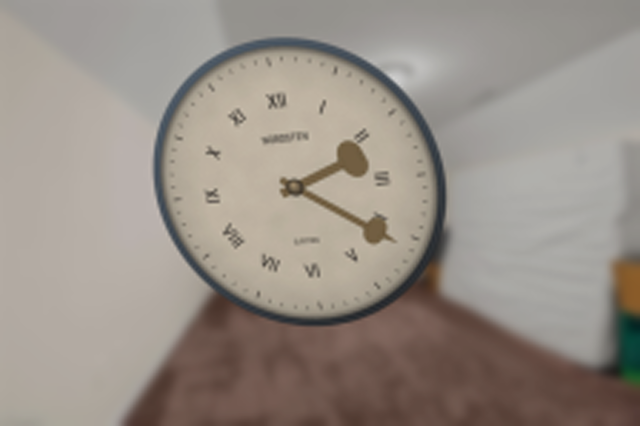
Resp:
h=2 m=21
